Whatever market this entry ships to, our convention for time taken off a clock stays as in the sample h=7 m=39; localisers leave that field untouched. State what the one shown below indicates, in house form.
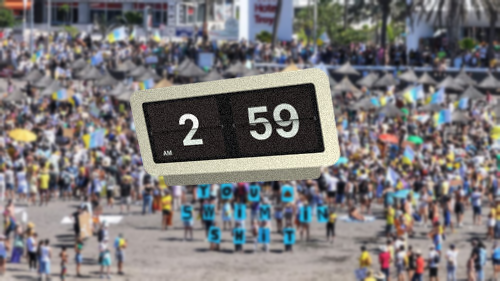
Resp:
h=2 m=59
